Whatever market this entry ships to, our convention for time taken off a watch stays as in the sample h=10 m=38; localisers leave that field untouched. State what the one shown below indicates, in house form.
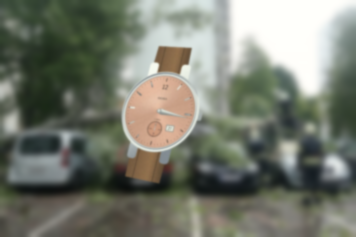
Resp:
h=3 m=16
